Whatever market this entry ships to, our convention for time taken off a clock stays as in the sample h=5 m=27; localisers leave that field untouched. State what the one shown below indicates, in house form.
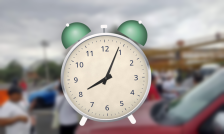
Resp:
h=8 m=4
